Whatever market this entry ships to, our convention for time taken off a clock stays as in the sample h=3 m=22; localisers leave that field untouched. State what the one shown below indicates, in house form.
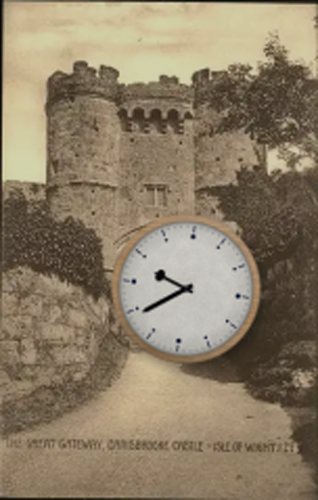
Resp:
h=9 m=39
